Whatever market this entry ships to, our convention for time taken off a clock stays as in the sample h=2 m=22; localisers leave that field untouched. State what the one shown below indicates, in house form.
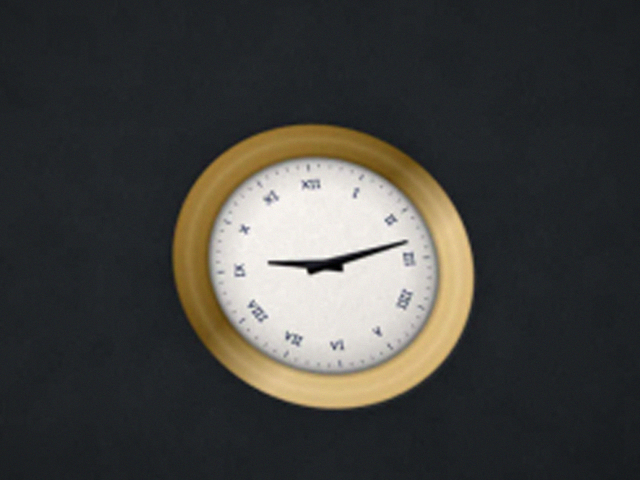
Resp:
h=9 m=13
